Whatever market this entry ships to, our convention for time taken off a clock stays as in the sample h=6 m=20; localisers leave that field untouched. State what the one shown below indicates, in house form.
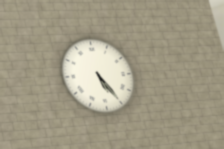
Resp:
h=5 m=25
